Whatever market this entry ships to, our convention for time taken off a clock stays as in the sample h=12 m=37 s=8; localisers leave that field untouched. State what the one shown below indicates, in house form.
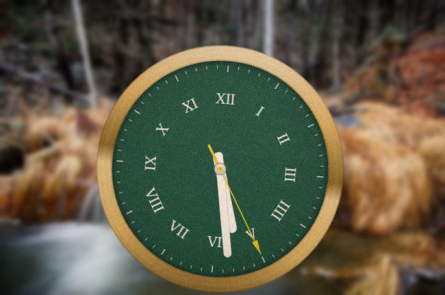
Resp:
h=5 m=28 s=25
